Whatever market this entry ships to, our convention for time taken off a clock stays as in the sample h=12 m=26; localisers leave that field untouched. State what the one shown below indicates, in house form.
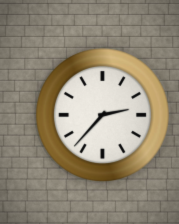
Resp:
h=2 m=37
